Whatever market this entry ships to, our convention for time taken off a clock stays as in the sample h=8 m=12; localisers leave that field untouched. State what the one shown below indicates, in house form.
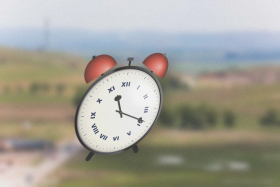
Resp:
h=11 m=19
